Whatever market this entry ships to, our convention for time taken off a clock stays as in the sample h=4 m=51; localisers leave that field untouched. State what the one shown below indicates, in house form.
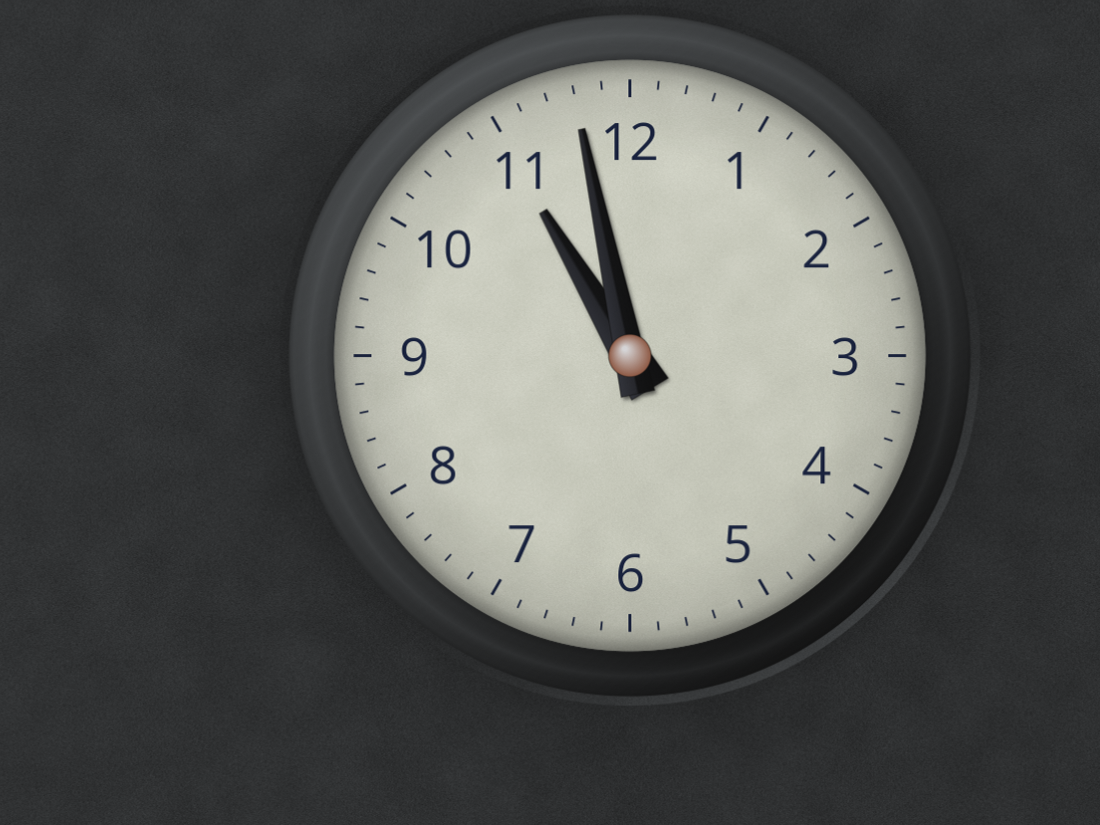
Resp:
h=10 m=58
